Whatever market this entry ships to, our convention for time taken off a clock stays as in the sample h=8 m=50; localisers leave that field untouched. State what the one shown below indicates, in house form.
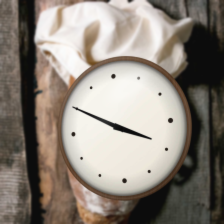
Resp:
h=3 m=50
